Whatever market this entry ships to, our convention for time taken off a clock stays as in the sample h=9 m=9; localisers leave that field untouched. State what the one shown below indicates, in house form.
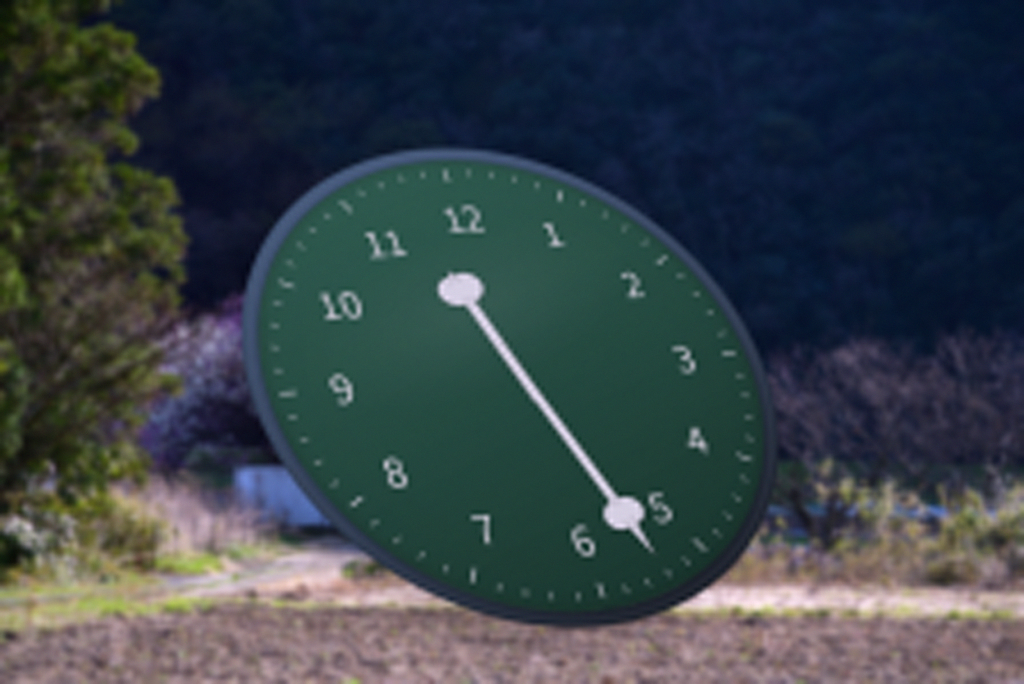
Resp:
h=11 m=27
